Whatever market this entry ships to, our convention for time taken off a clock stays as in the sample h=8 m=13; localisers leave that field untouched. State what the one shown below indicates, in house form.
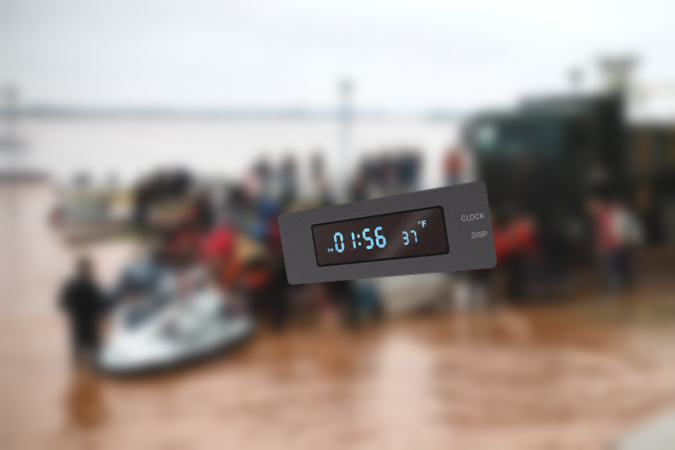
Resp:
h=1 m=56
